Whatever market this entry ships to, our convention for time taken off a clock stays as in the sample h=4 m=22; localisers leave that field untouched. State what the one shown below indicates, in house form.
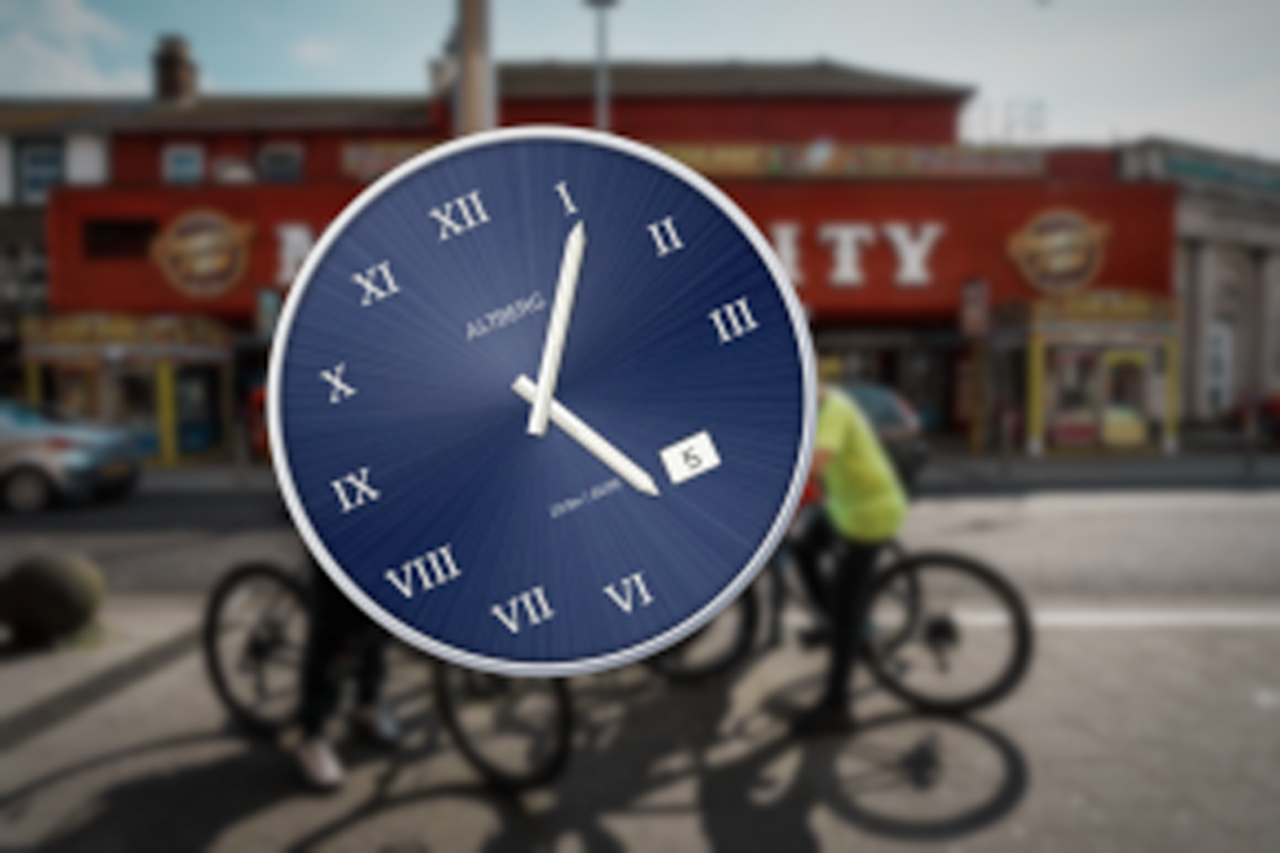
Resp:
h=5 m=6
